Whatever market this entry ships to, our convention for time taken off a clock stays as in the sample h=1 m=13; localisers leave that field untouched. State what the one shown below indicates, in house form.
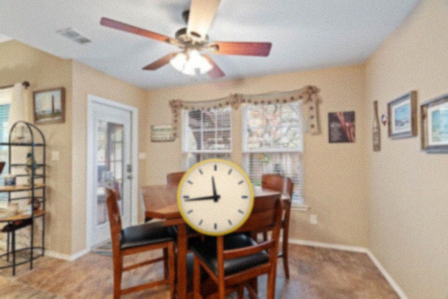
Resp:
h=11 m=44
